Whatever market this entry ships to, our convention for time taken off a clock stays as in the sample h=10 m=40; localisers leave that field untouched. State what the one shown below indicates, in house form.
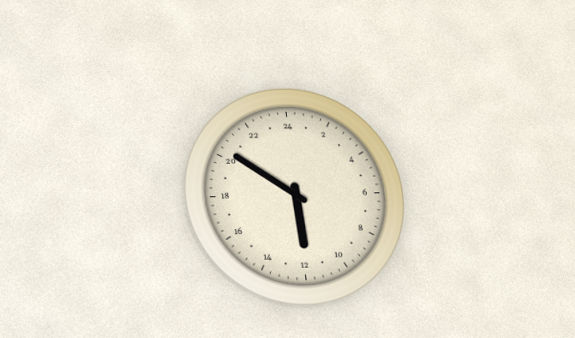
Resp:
h=11 m=51
